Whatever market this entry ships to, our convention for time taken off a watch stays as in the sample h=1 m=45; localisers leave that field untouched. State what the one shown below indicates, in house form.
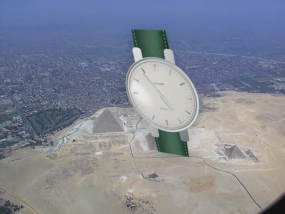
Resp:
h=4 m=54
